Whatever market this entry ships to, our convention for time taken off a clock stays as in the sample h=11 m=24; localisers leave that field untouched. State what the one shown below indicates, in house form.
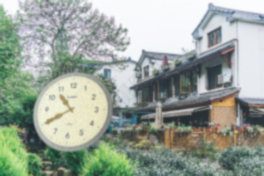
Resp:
h=10 m=40
